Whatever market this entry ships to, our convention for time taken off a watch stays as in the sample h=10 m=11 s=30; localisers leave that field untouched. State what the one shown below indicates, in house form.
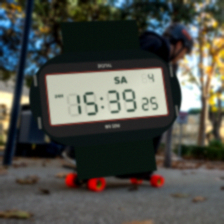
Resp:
h=15 m=39 s=25
